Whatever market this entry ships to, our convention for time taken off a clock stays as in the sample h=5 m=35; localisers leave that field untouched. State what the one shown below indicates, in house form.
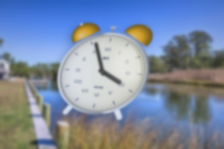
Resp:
h=3 m=56
